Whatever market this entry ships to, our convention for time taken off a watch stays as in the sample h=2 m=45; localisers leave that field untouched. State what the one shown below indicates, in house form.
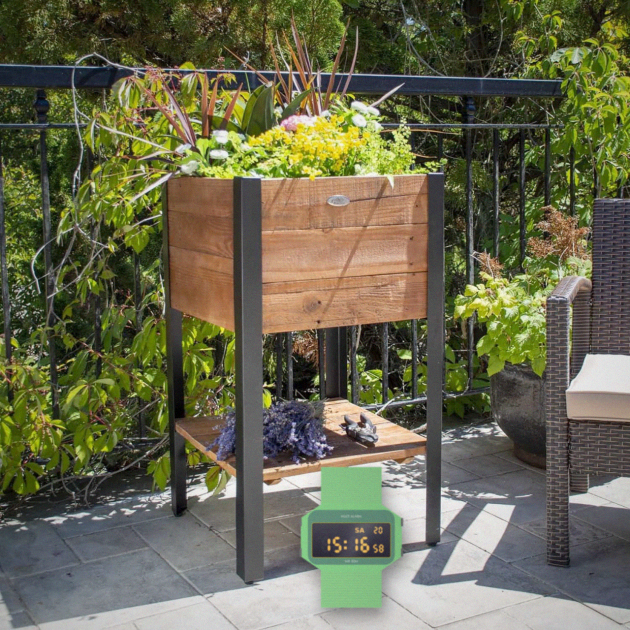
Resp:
h=15 m=16
